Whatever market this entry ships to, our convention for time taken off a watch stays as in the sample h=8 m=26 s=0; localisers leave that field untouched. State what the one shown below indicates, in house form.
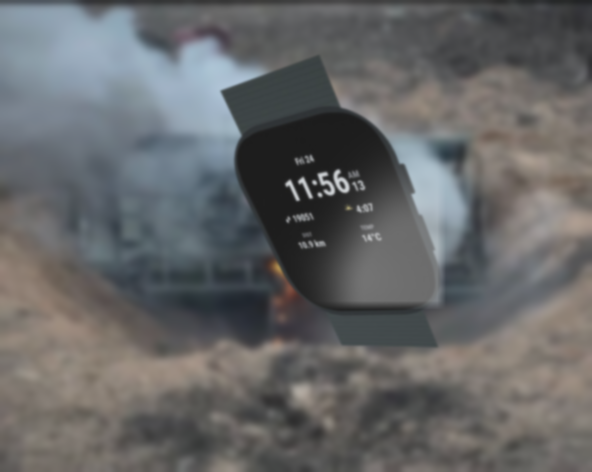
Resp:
h=11 m=56 s=13
